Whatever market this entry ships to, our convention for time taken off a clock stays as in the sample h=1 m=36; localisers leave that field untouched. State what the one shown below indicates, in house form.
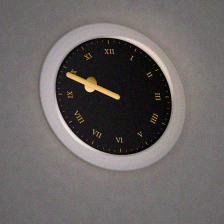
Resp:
h=9 m=49
